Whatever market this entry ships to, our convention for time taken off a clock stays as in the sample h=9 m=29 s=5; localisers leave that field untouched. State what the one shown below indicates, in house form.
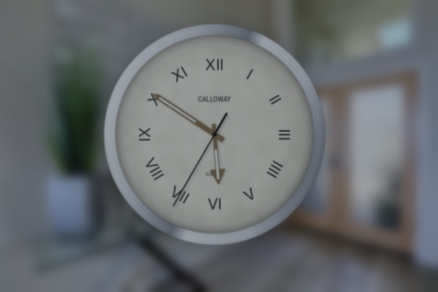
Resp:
h=5 m=50 s=35
